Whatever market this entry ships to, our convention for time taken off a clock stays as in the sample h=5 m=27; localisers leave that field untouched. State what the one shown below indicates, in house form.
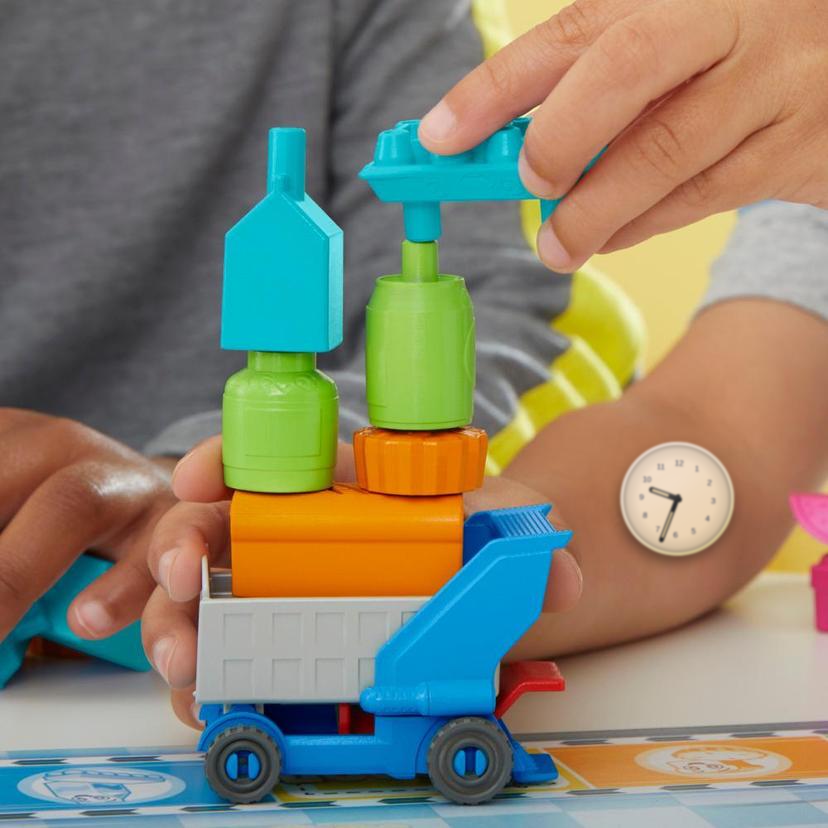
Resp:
h=9 m=33
